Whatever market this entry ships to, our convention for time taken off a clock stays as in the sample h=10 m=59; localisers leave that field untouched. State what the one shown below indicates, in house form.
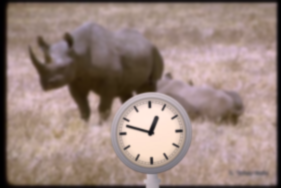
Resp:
h=12 m=48
